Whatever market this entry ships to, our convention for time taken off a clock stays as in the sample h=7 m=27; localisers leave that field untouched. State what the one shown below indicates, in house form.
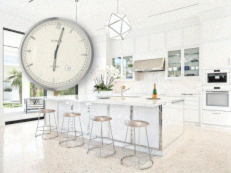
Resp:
h=6 m=2
